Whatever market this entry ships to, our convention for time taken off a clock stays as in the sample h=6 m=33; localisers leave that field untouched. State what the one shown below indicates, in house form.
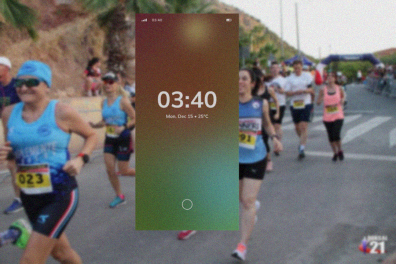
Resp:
h=3 m=40
